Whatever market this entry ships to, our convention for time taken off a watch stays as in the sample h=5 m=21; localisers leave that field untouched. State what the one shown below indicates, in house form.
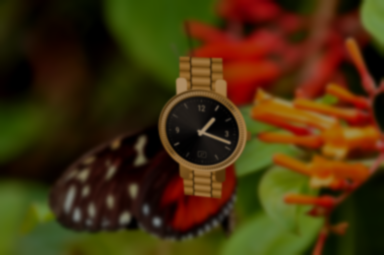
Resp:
h=1 m=18
